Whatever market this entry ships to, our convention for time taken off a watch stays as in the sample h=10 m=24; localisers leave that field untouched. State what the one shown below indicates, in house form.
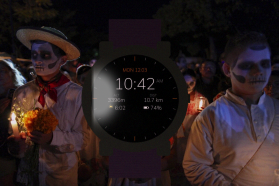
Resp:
h=10 m=42
